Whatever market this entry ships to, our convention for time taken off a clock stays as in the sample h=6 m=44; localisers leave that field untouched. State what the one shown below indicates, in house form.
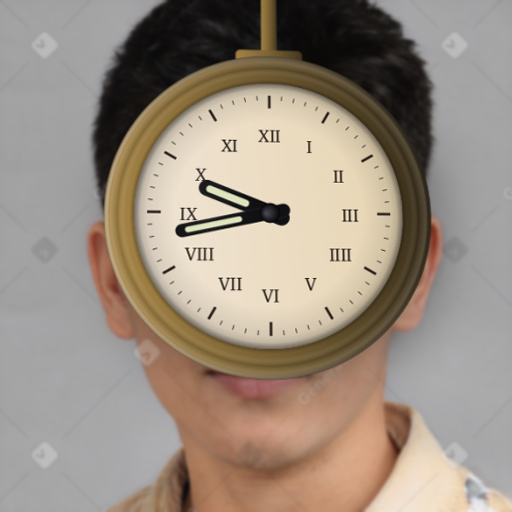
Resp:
h=9 m=43
